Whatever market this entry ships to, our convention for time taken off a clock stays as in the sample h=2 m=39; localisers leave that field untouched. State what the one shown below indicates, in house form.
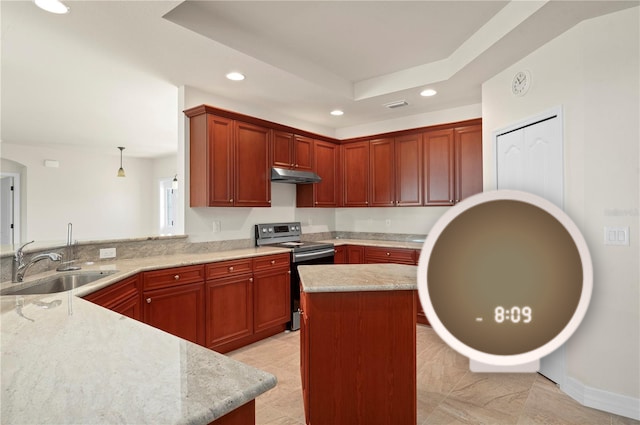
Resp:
h=8 m=9
